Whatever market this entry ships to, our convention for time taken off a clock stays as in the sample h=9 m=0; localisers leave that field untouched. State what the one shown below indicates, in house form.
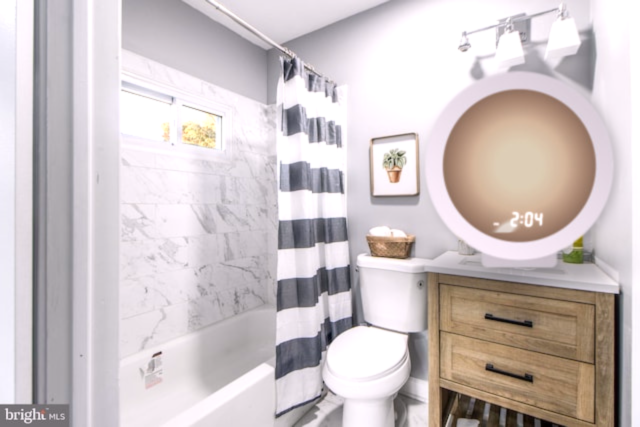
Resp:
h=2 m=4
